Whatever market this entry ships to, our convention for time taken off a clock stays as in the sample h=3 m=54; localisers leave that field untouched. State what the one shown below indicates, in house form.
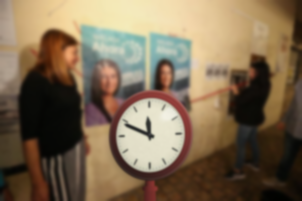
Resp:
h=11 m=49
